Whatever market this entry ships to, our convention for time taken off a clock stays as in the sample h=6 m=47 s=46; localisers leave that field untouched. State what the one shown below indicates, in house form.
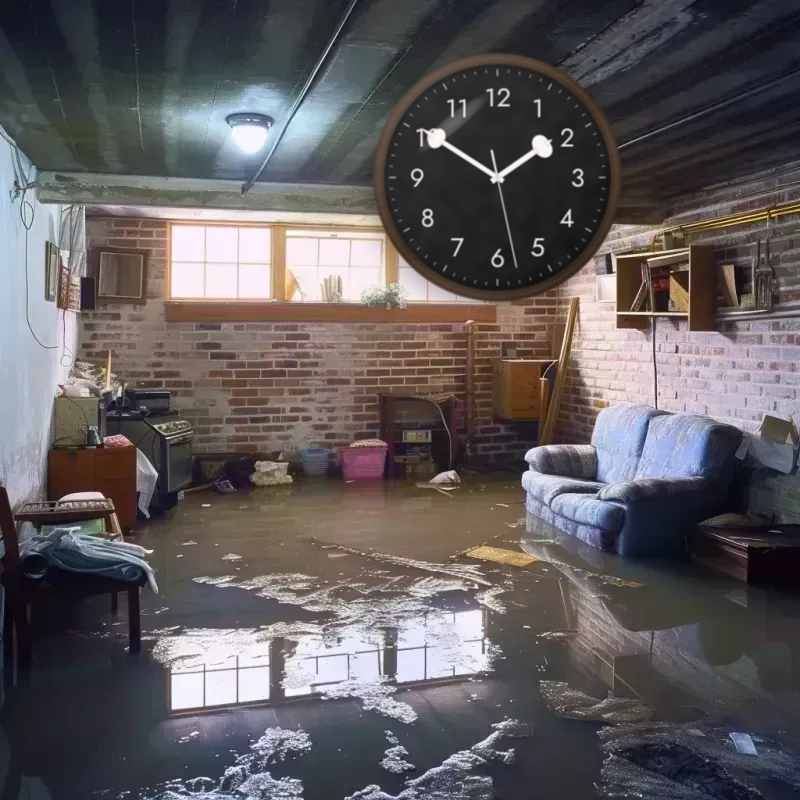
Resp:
h=1 m=50 s=28
